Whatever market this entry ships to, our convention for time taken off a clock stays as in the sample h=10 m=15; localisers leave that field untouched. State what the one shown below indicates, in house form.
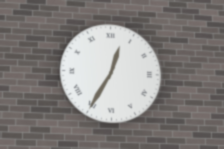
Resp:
h=12 m=35
